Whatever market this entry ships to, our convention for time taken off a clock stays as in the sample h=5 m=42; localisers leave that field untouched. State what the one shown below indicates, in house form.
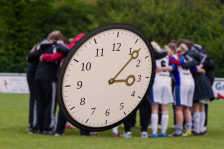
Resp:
h=3 m=7
